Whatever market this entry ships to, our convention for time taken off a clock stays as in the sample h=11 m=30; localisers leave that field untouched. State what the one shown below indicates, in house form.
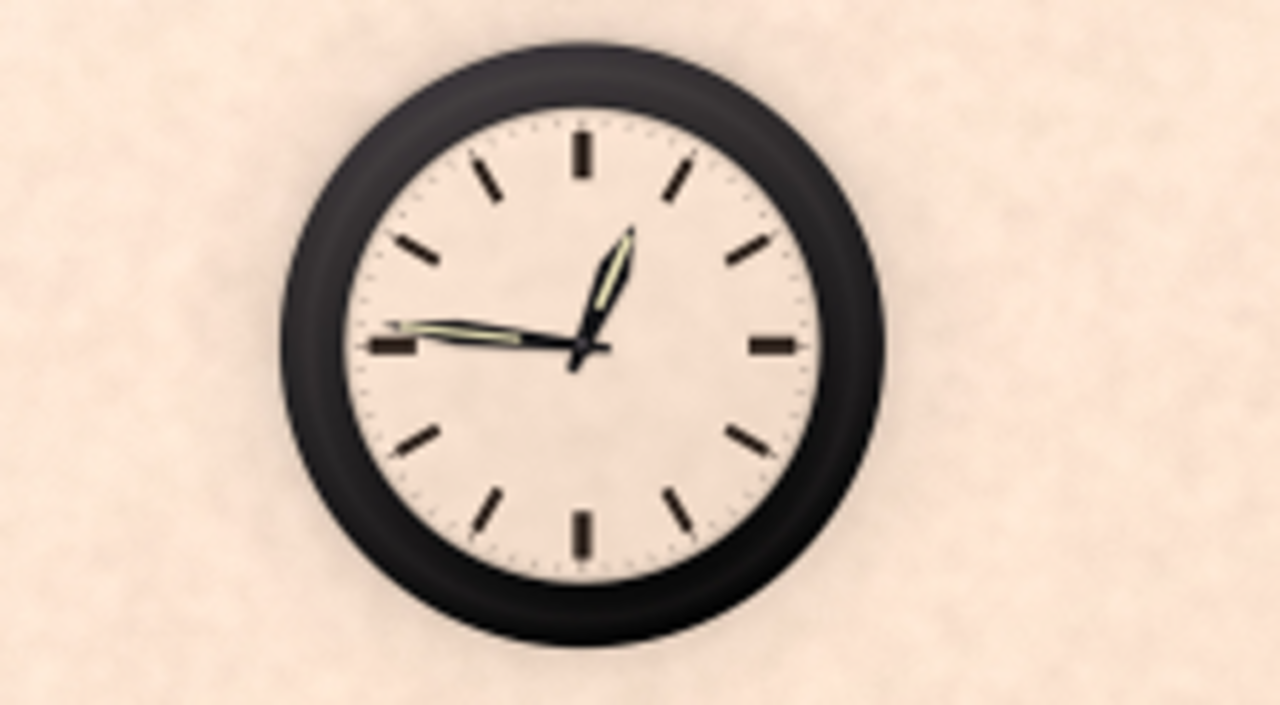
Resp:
h=12 m=46
